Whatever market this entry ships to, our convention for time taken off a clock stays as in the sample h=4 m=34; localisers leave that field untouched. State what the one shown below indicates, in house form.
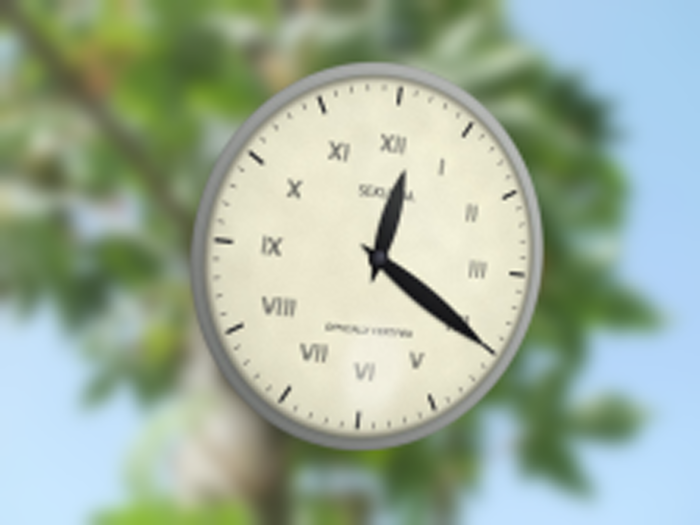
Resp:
h=12 m=20
